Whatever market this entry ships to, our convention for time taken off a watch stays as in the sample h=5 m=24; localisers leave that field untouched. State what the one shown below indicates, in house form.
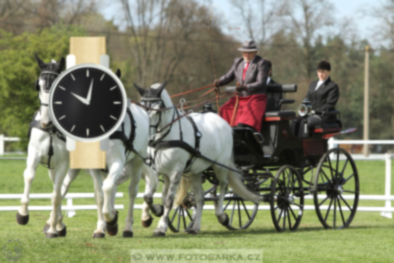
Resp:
h=10 m=2
